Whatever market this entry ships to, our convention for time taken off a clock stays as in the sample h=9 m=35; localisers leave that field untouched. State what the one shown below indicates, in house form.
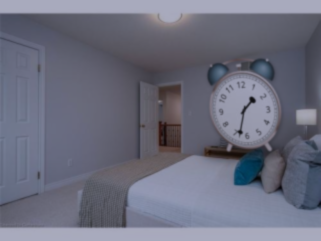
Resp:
h=1 m=33
